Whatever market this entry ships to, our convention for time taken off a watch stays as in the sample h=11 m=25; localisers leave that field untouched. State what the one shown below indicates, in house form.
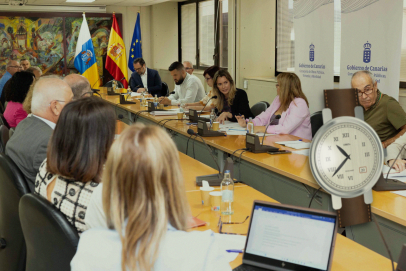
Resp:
h=10 m=38
